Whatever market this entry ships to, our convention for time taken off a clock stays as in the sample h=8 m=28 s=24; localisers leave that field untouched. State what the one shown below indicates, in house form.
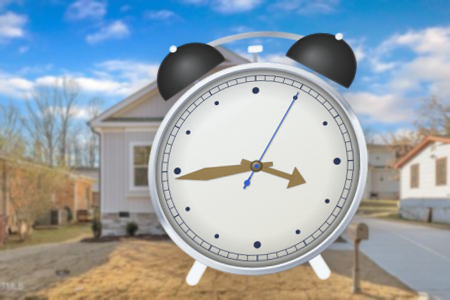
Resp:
h=3 m=44 s=5
